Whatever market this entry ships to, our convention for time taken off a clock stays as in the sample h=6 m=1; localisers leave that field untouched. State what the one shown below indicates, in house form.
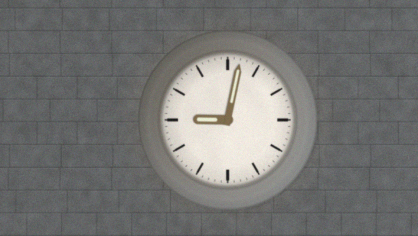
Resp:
h=9 m=2
